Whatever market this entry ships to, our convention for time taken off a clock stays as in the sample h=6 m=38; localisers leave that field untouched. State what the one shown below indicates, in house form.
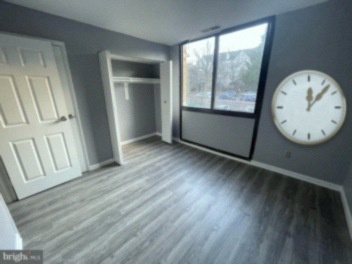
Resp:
h=12 m=7
